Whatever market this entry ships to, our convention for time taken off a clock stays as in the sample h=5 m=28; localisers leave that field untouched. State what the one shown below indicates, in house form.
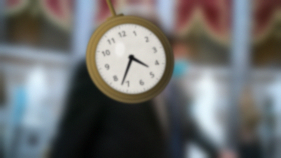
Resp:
h=4 m=37
